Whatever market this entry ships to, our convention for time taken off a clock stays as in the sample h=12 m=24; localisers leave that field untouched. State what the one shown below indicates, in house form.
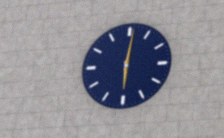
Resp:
h=6 m=1
